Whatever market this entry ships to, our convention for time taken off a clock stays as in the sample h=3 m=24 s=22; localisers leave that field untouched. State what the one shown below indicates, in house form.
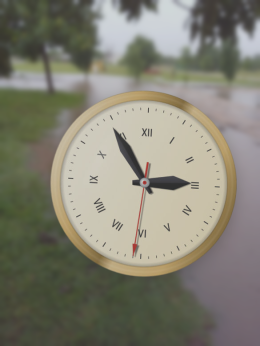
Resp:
h=2 m=54 s=31
